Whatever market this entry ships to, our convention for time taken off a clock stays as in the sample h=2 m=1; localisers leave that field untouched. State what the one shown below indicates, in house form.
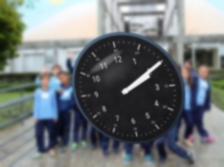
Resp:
h=2 m=10
